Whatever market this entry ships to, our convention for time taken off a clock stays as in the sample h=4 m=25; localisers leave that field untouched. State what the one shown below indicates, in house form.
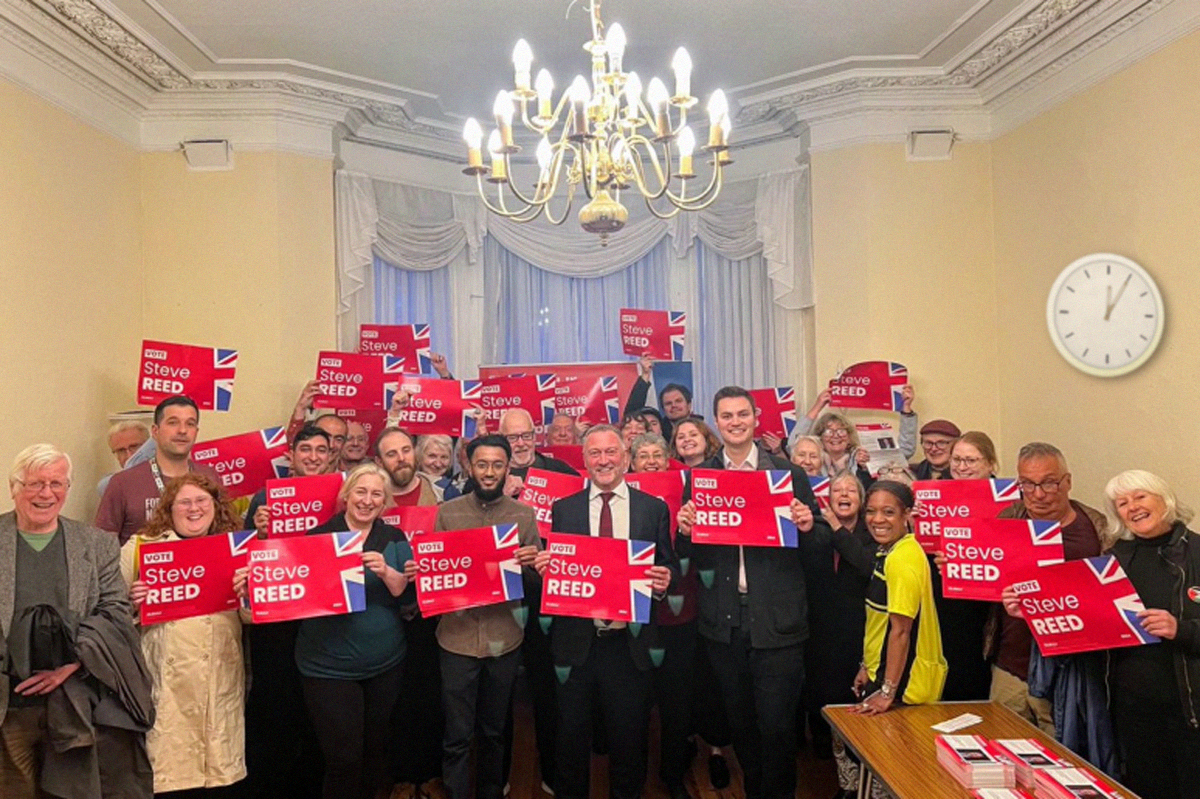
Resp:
h=12 m=5
